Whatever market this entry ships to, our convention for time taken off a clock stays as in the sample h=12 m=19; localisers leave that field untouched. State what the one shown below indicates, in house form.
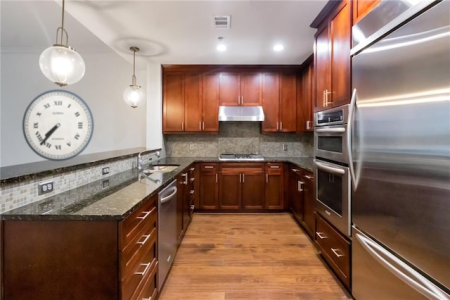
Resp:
h=7 m=37
